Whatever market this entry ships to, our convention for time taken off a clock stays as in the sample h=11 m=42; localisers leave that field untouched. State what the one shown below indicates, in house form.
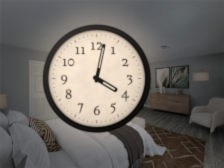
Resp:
h=4 m=2
